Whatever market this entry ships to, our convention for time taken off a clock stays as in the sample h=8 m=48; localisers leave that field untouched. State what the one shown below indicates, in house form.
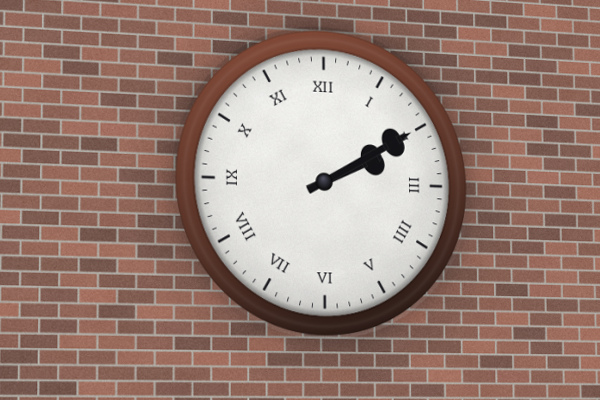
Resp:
h=2 m=10
